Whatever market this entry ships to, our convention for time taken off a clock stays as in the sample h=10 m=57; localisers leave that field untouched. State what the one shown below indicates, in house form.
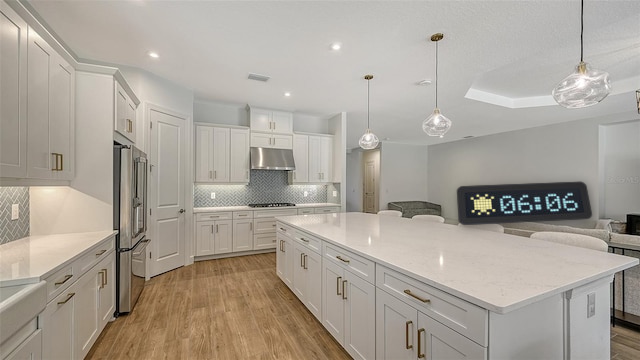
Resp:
h=6 m=6
